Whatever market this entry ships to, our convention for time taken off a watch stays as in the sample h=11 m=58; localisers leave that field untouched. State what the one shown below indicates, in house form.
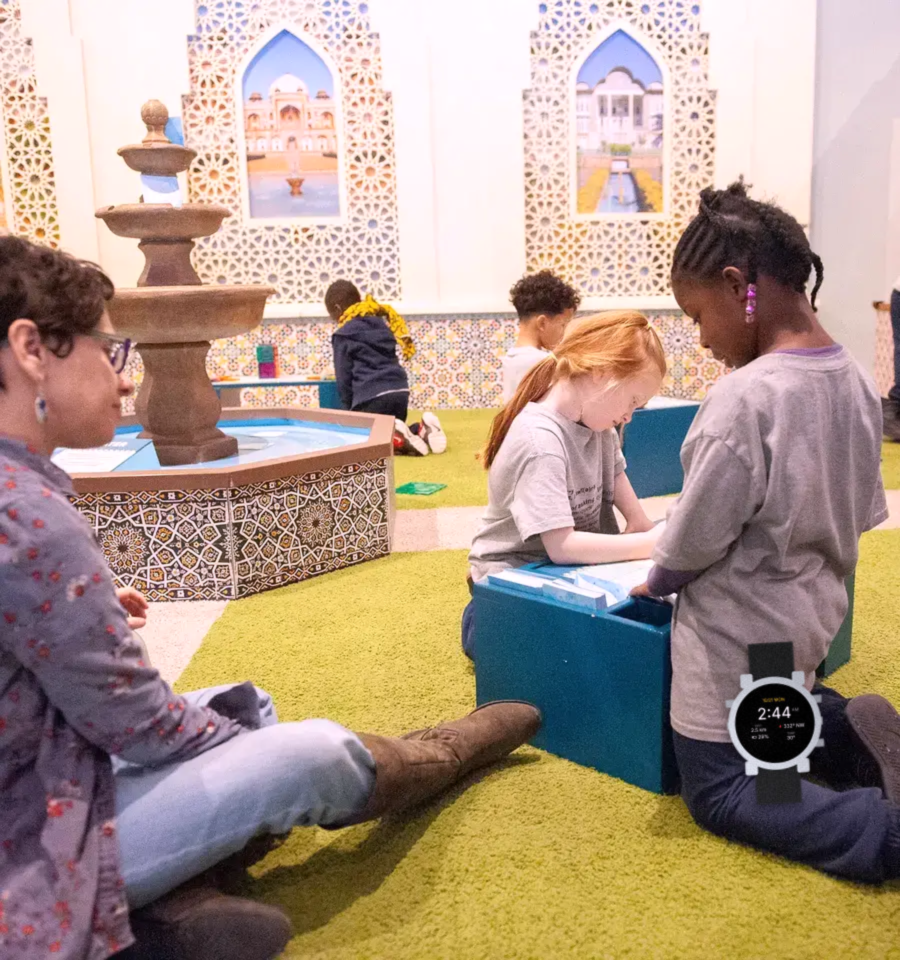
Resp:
h=2 m=44
